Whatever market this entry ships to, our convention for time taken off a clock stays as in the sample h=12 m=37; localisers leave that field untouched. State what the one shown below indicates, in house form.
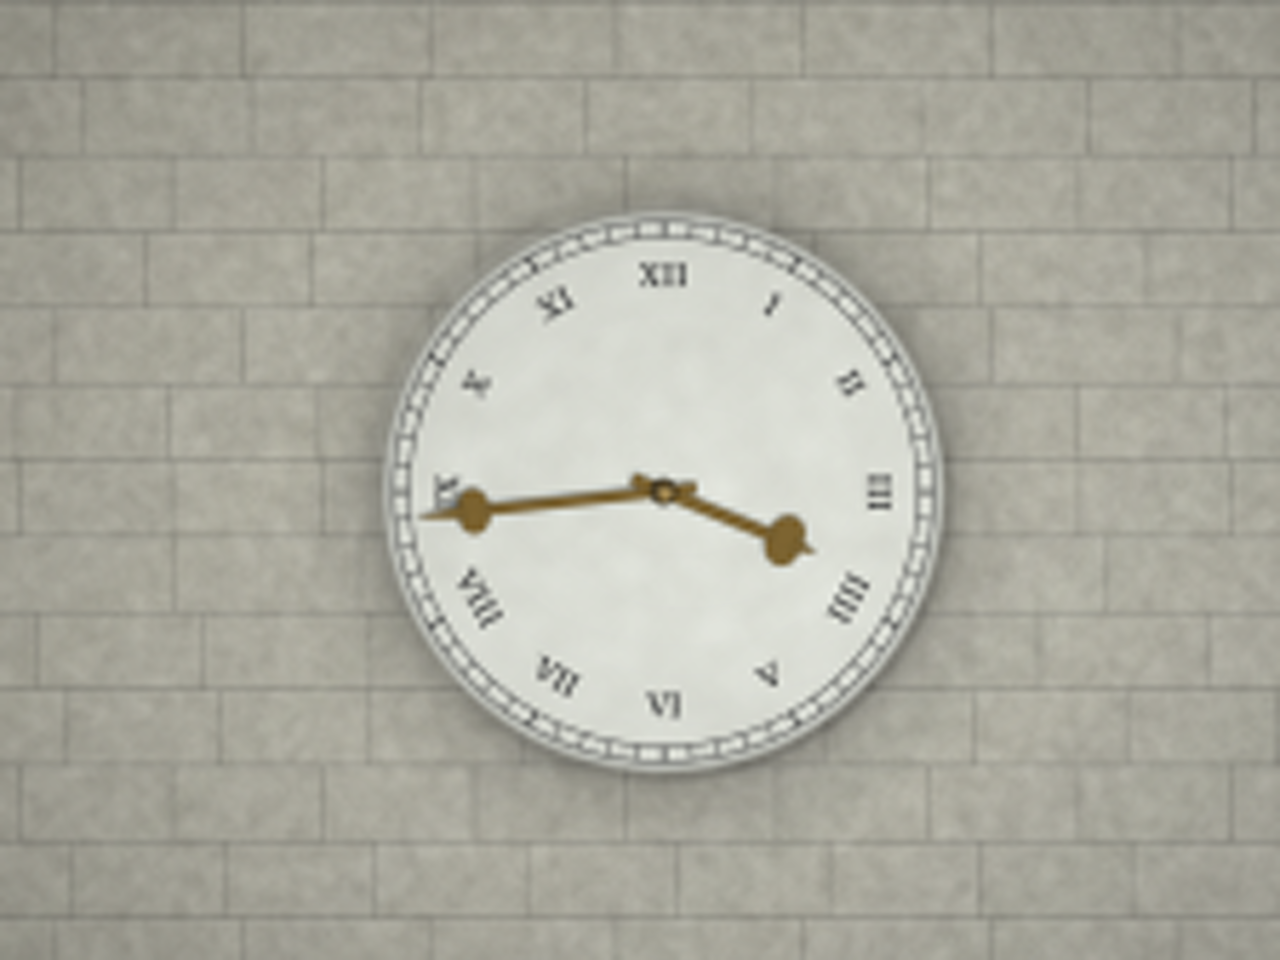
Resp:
h=3 m=44
